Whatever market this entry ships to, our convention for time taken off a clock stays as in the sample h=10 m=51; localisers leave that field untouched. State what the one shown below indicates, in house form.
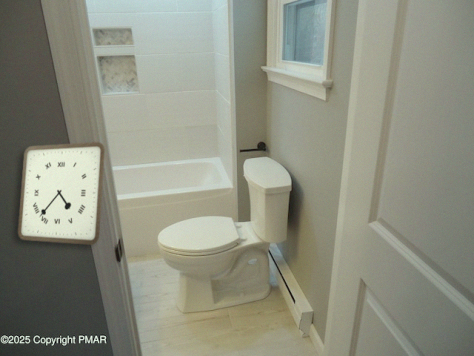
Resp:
h=4 m=37
